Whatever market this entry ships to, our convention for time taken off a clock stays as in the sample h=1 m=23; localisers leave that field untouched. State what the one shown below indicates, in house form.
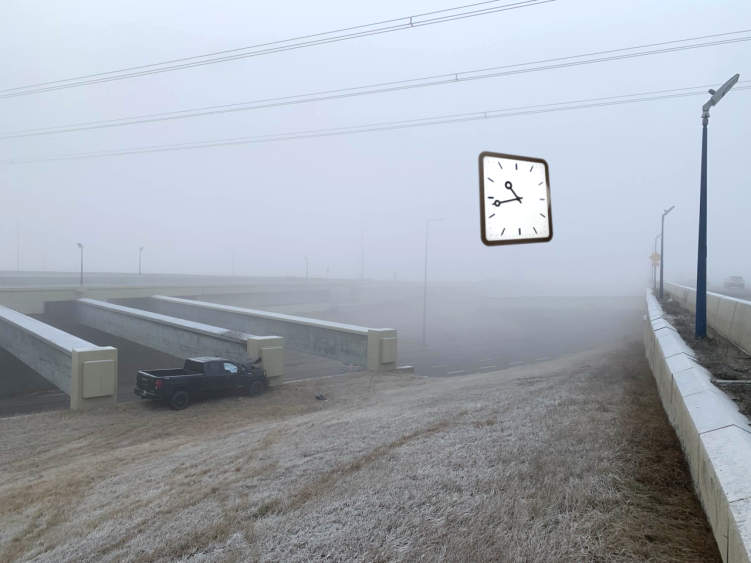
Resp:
h=10 m=43
